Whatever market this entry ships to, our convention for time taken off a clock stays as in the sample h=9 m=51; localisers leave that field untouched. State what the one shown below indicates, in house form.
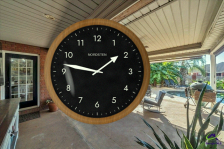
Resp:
h=1 m=47
